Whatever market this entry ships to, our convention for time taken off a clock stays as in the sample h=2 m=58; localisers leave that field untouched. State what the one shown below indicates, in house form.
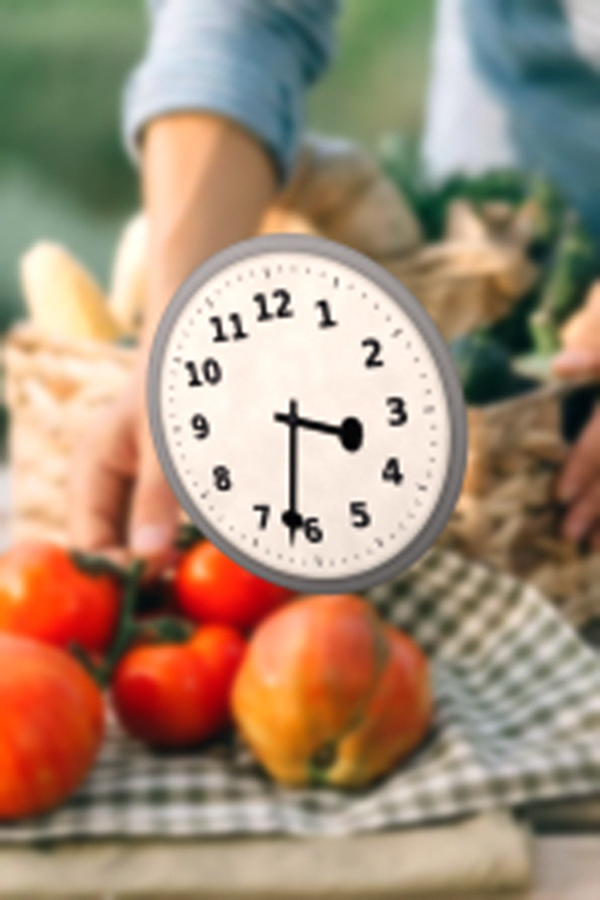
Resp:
h=3 m=32
